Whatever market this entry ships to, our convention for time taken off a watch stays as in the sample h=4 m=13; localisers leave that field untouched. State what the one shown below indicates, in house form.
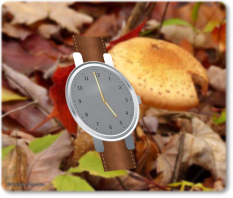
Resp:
h=4 m=59
